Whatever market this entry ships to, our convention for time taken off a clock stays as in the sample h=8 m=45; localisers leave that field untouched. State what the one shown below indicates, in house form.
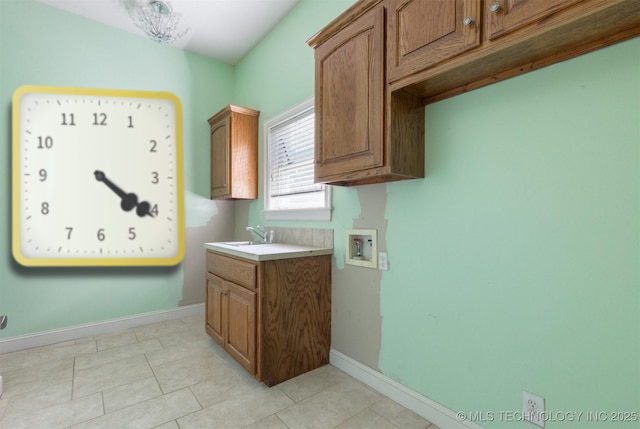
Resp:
h=4 m=21
